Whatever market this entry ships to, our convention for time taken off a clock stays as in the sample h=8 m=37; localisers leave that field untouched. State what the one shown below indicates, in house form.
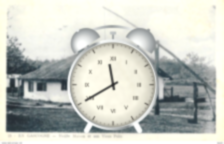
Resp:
h=11 m=40
